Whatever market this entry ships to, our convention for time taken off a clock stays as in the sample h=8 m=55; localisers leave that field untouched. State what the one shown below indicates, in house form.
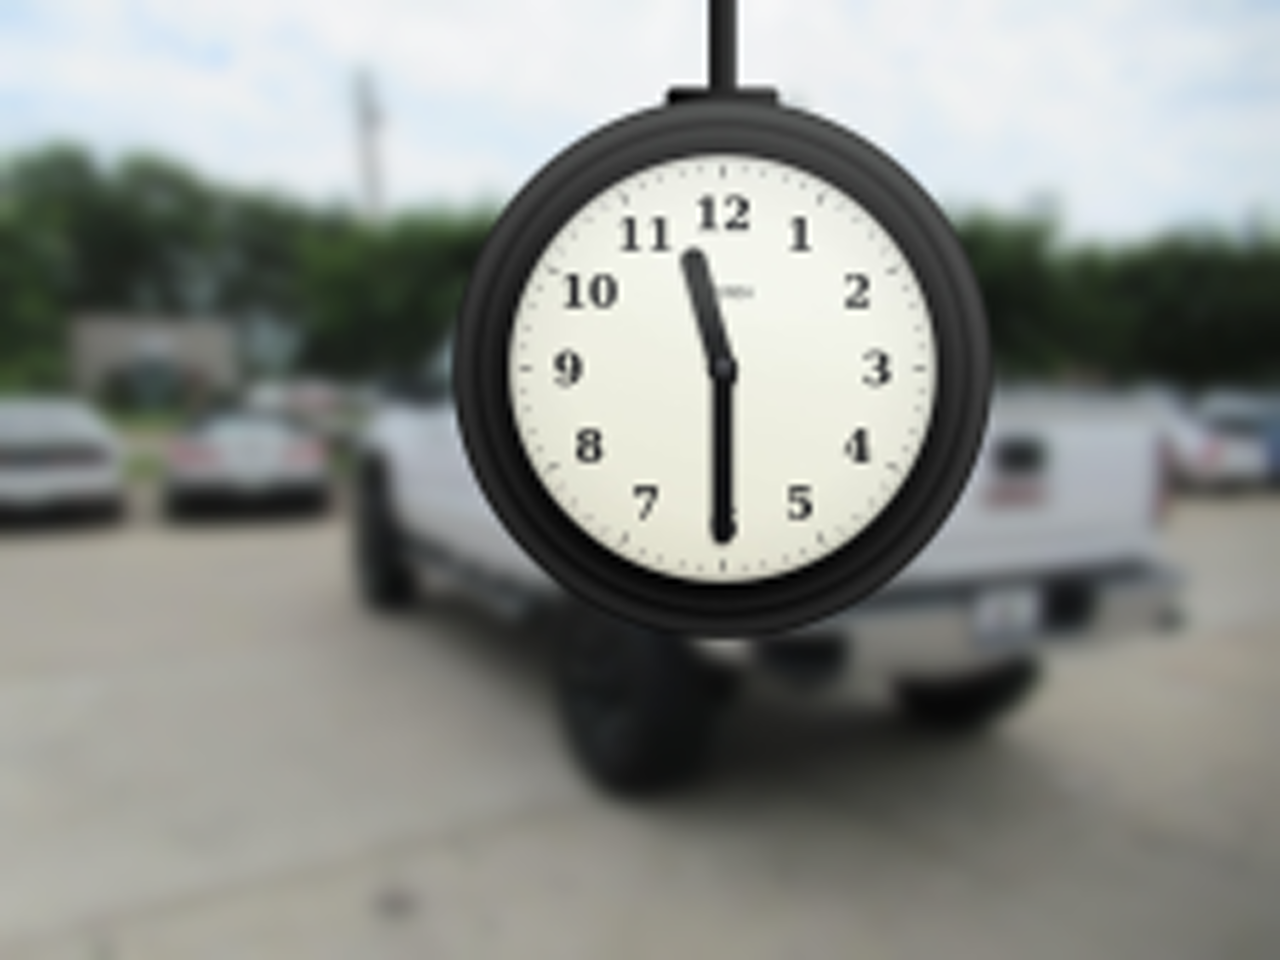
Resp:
h=11 m=30
